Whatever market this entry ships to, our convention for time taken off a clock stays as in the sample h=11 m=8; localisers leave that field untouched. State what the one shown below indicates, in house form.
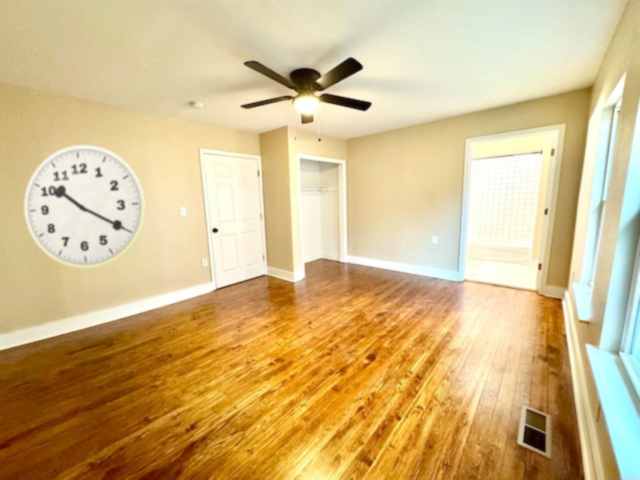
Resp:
h=10 m=20
